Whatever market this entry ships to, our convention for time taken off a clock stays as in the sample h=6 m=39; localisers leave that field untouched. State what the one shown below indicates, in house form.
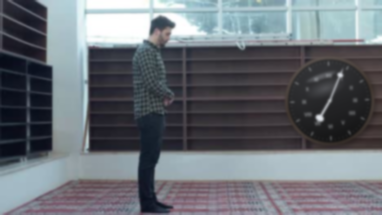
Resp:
h=7 m=4
